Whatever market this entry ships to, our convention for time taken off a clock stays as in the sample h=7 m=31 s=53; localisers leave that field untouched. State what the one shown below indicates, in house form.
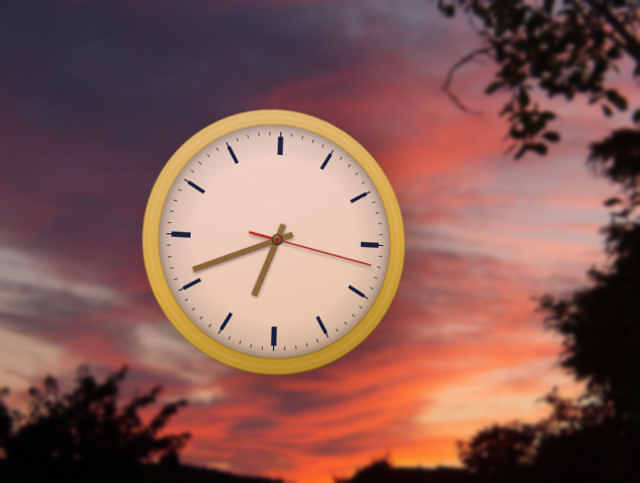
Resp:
h=6 m=41 s=17
